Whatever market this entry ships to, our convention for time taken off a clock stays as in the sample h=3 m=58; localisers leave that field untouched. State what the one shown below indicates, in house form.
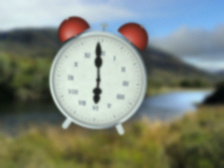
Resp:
h=5 m=59
